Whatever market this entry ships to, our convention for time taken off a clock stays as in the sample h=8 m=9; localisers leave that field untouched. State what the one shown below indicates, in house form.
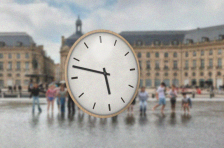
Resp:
h=5 m=48
